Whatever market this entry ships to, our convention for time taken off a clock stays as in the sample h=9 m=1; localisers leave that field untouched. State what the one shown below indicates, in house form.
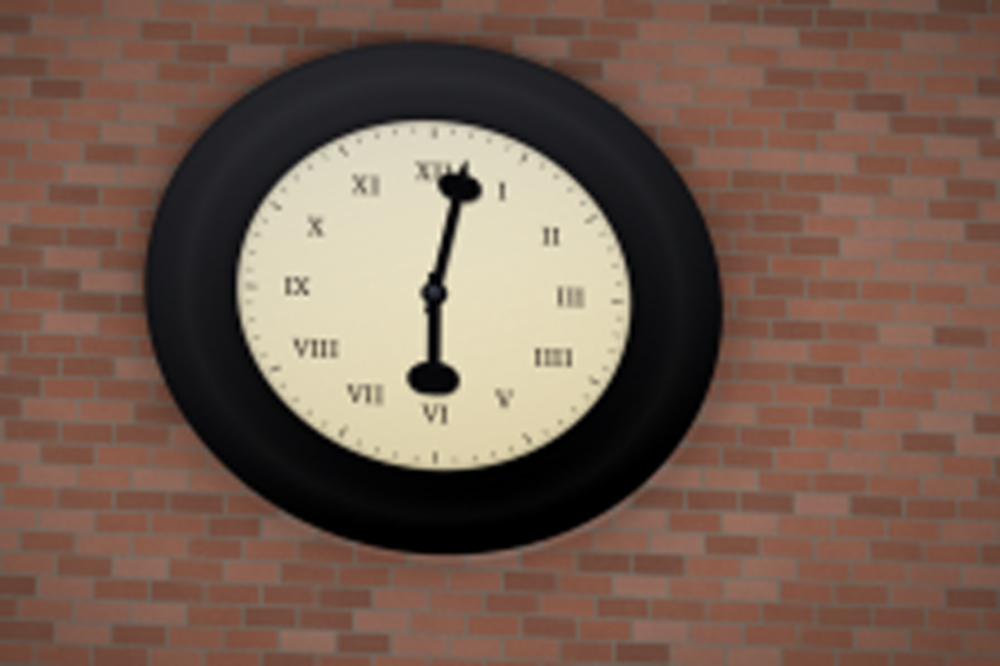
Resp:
h=6 m=2
